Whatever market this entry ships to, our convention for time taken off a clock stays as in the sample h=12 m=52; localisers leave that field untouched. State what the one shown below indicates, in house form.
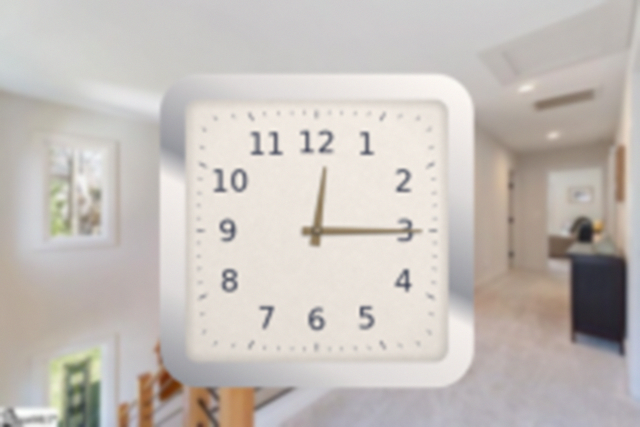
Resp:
h=12 m=15
